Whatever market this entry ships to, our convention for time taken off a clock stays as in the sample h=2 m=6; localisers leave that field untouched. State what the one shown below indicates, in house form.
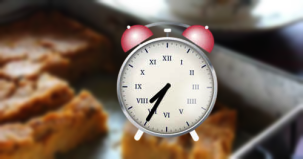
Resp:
h=7 m=35
